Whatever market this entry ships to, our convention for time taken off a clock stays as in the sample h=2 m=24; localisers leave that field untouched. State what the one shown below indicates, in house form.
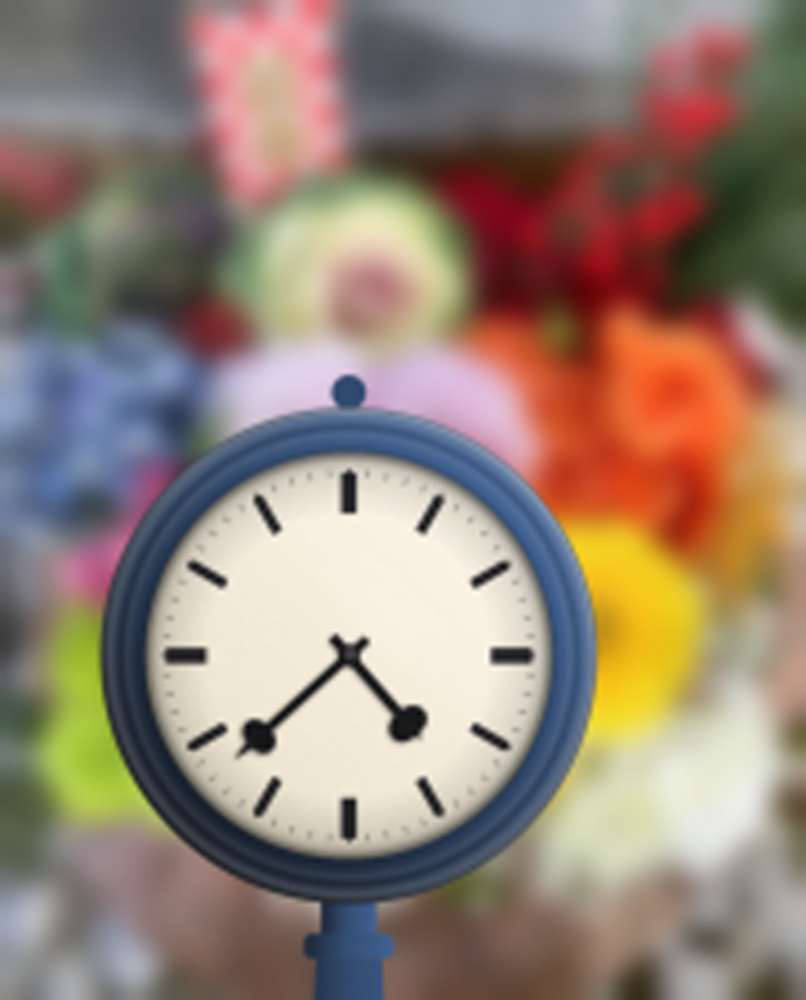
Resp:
h=4 m=38
